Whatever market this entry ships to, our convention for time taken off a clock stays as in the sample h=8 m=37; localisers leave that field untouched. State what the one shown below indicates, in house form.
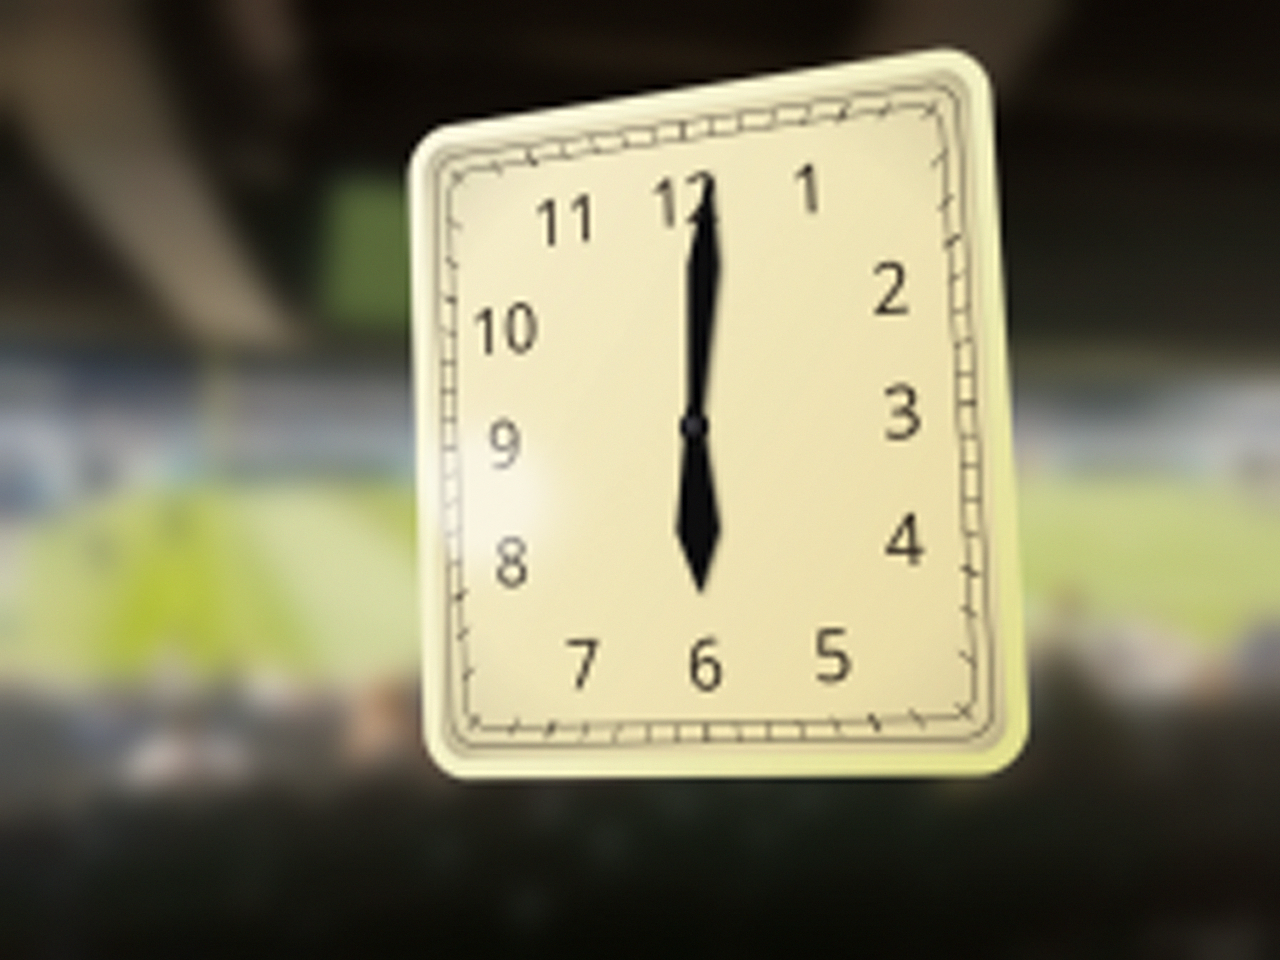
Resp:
h=6 m=1
